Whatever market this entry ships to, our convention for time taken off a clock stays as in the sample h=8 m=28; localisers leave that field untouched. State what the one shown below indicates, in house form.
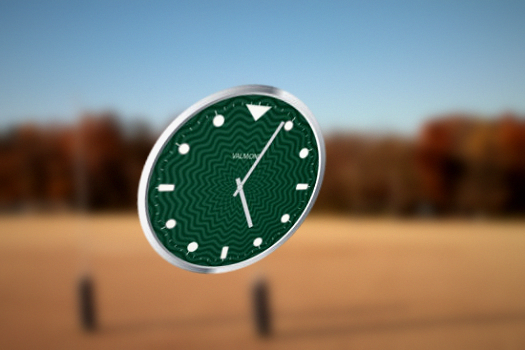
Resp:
h=5 m=4
